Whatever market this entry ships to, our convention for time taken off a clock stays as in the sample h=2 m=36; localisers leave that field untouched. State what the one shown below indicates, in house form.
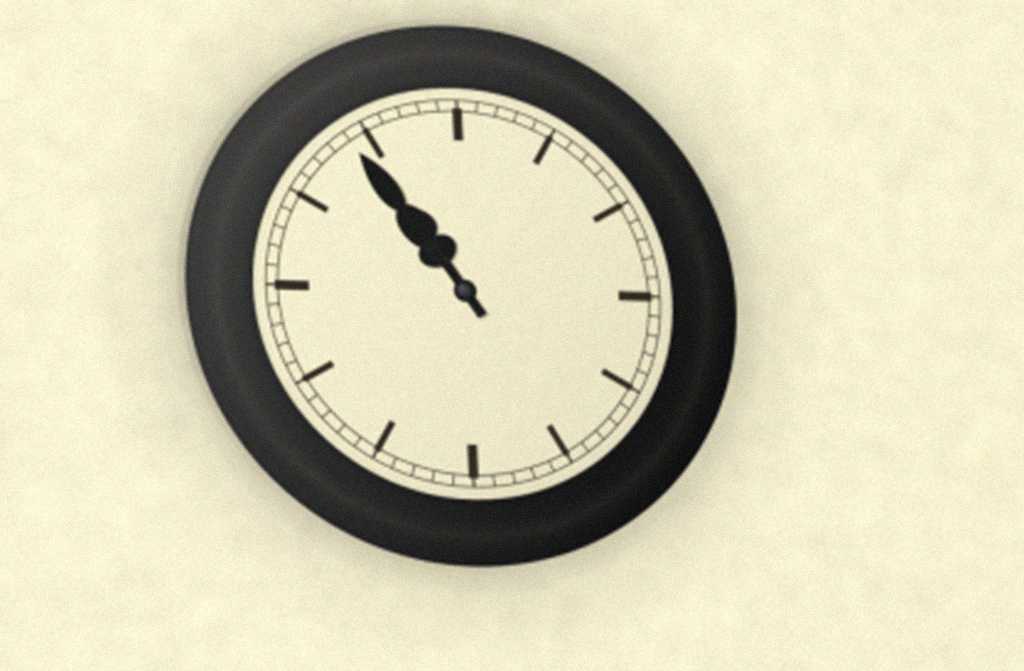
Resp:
h=10 m=54
